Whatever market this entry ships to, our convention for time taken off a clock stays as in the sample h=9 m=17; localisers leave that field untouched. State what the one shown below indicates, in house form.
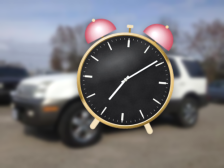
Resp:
h=7 m=9
